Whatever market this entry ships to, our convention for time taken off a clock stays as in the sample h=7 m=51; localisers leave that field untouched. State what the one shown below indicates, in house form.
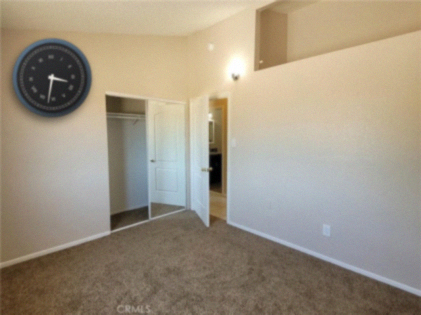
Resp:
h=3 m=32
